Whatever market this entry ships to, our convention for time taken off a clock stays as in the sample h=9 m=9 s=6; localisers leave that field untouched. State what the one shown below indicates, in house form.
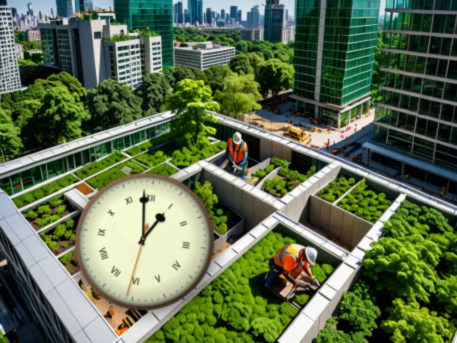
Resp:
h=12 m=58 s=31
